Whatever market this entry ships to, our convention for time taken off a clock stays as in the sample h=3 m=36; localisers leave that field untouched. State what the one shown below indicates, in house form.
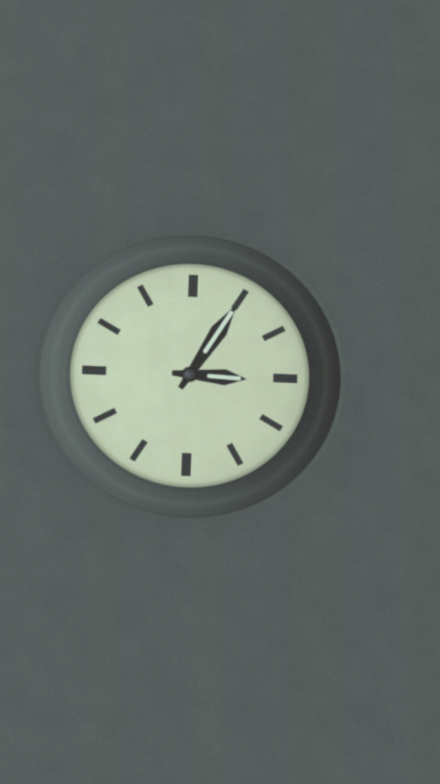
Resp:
h=3 m=5
